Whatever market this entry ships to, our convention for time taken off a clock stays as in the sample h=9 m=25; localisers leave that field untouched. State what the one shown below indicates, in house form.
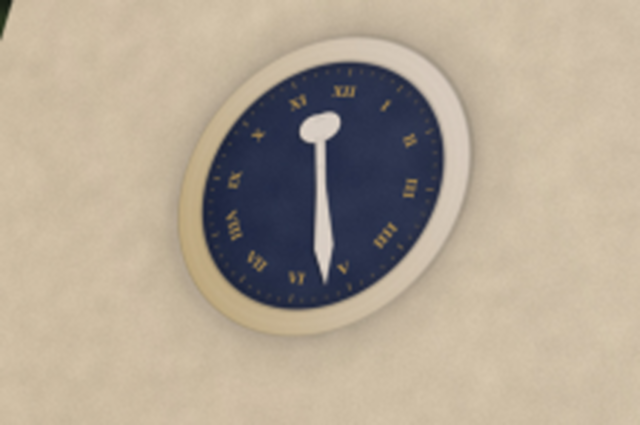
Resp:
h=11 m=27
